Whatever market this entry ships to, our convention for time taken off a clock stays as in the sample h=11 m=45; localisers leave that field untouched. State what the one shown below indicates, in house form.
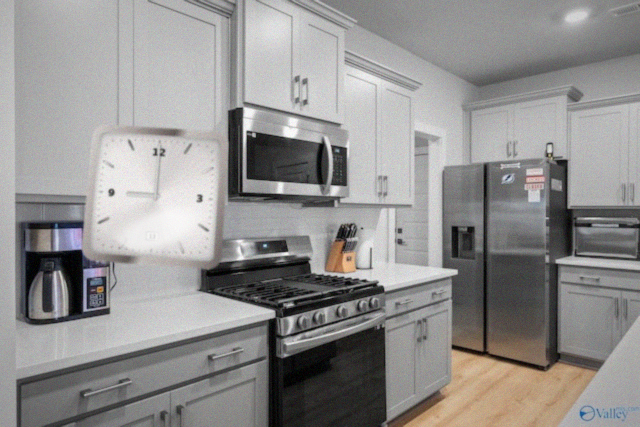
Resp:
h=9 m=0
